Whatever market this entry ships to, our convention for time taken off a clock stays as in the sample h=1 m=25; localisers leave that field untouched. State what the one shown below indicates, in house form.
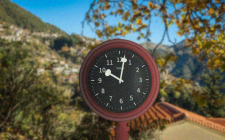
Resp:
h=10 m=2
